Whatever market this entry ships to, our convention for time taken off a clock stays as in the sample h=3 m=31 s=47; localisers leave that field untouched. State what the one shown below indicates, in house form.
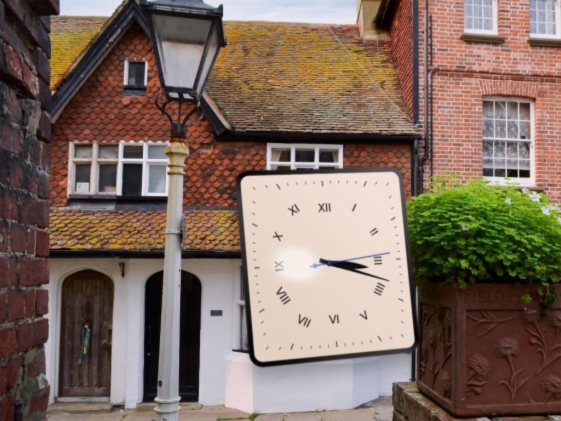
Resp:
h=3 m=18 s=14
